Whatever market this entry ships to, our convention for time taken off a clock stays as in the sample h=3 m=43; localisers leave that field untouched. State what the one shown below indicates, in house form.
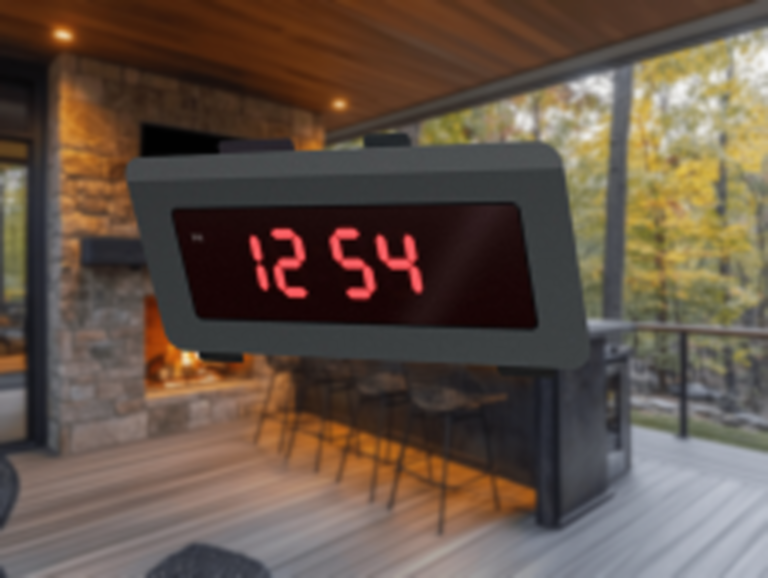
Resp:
h=12 m=54
